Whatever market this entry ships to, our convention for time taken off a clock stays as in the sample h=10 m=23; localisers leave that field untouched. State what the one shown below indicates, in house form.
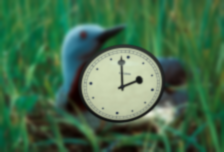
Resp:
h=1 m=58
